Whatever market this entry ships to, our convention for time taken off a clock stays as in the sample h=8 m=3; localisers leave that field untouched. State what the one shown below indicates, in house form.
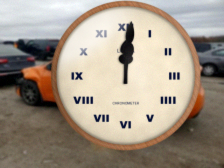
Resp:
h=12 m=1
